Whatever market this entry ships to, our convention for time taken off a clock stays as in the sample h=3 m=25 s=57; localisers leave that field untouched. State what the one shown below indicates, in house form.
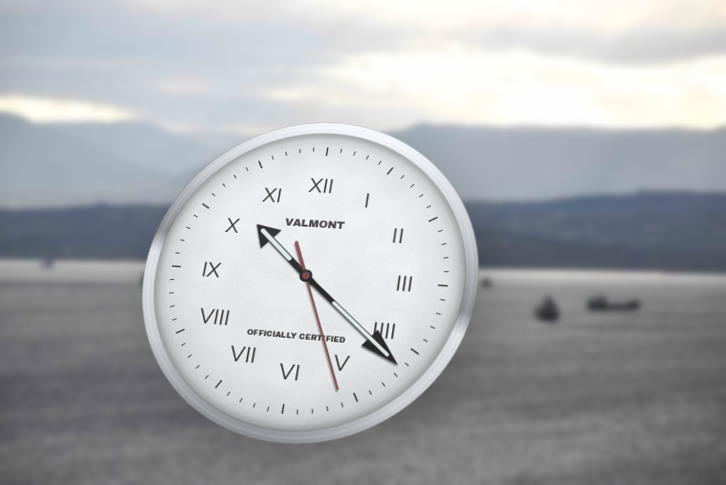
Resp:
h=10 m=21 s=26
